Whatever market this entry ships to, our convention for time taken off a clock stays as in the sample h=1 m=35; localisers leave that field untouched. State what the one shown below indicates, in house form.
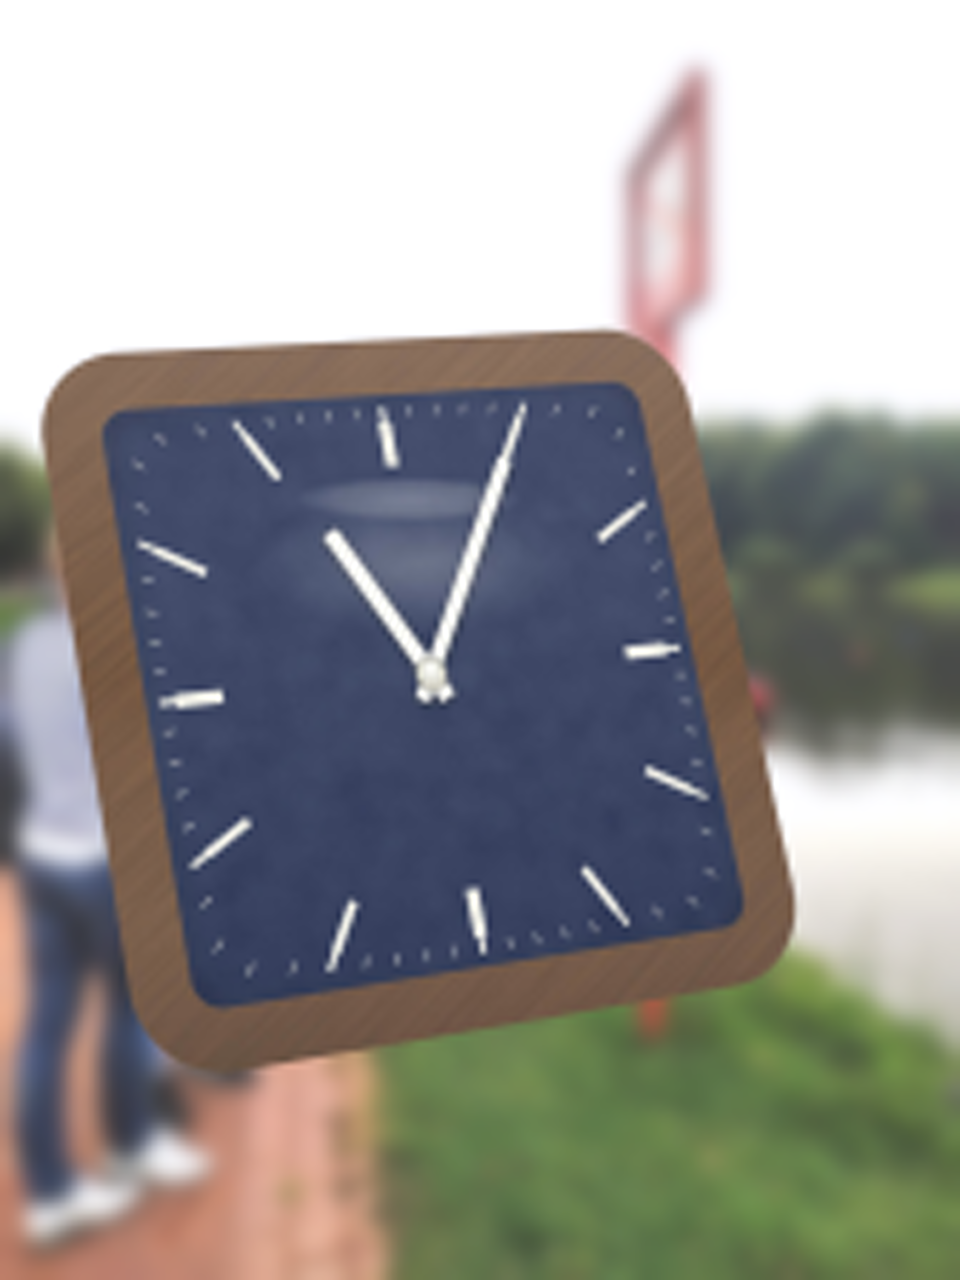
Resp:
h=11 m=5
